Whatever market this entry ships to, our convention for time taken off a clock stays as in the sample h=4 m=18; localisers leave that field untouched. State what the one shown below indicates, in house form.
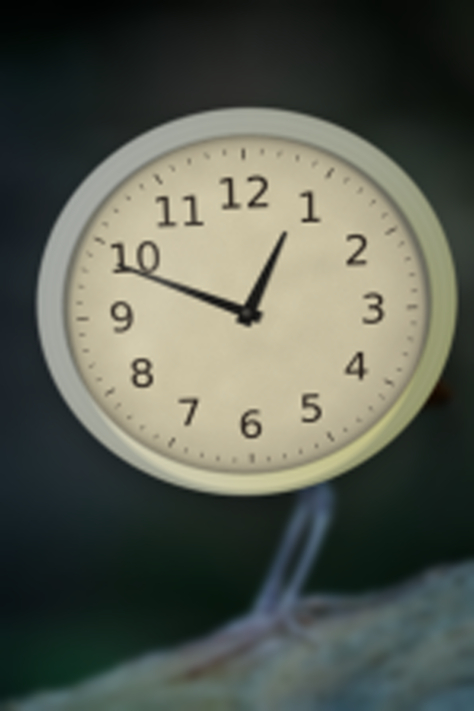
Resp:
h=12 m=49
